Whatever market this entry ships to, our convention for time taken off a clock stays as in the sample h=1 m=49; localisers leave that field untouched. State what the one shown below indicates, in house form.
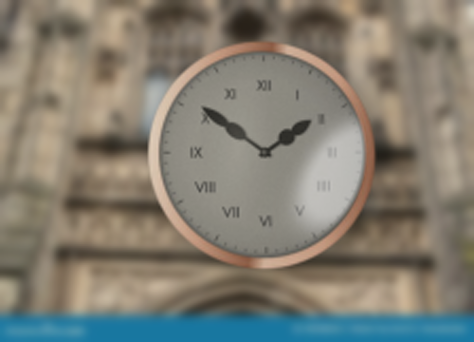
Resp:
h=1 m=51
